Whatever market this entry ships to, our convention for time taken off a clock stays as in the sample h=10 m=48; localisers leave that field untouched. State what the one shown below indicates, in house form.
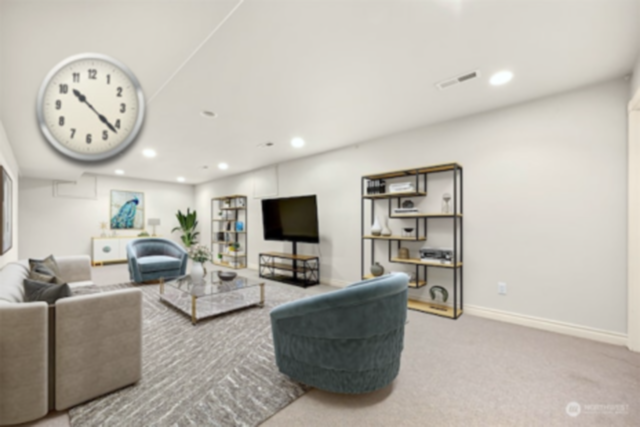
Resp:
h=10 m=22
